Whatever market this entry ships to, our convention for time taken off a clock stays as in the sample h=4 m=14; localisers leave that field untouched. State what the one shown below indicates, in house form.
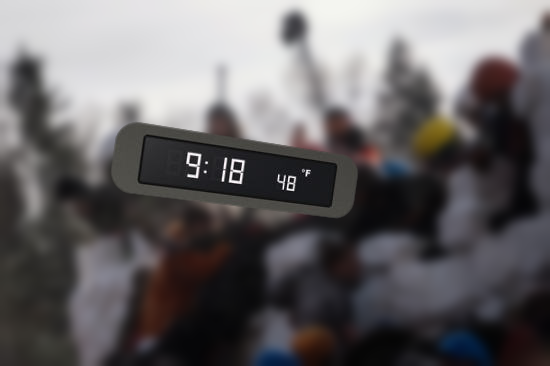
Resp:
h=9 m=18
